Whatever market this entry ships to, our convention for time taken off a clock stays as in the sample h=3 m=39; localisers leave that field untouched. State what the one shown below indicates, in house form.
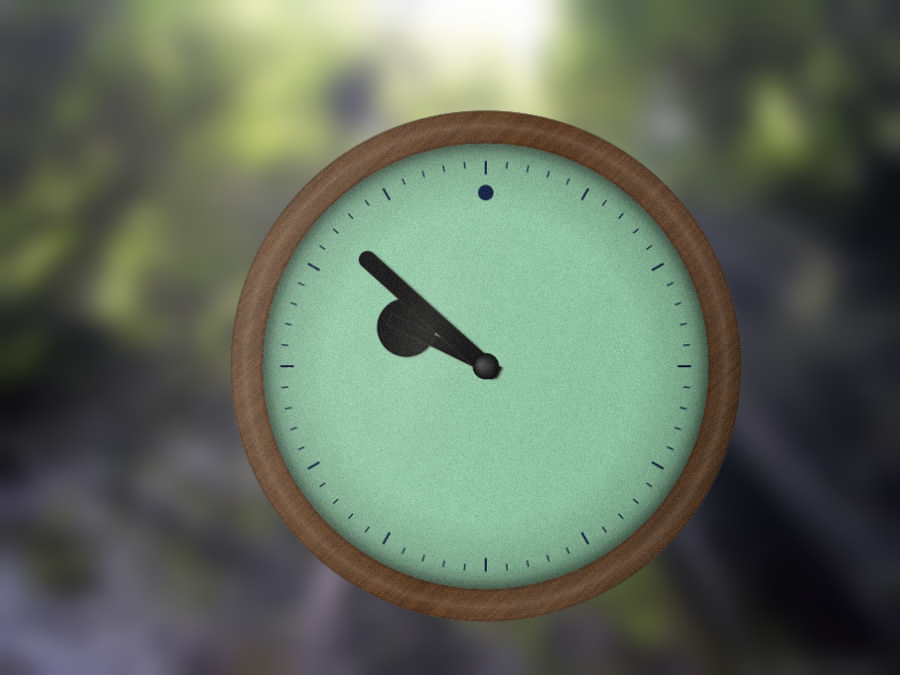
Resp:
h=9 m=52
